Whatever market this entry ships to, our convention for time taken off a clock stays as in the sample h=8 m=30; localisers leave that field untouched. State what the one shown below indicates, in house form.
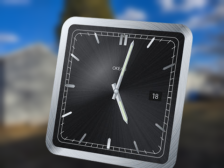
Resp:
h=5 m=2
